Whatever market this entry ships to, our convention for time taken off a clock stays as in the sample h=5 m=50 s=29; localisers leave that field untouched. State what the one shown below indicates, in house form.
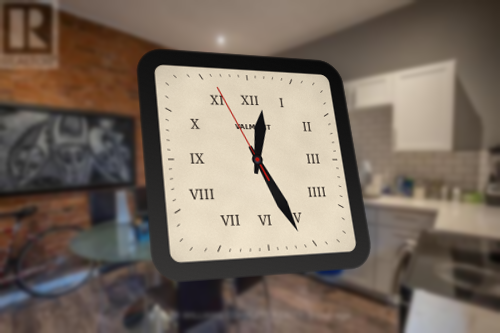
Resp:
h=12 m=25 s=56
